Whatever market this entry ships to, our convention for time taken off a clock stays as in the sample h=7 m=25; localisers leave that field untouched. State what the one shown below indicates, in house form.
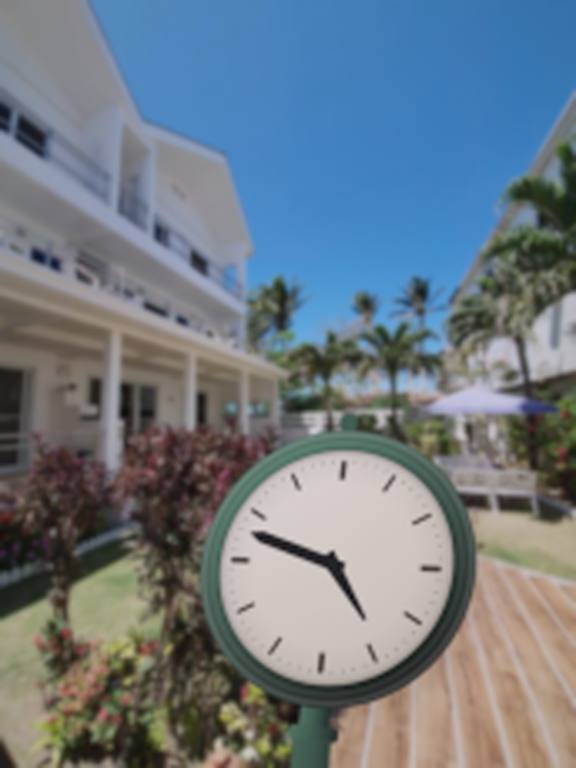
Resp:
h=4 m=48
